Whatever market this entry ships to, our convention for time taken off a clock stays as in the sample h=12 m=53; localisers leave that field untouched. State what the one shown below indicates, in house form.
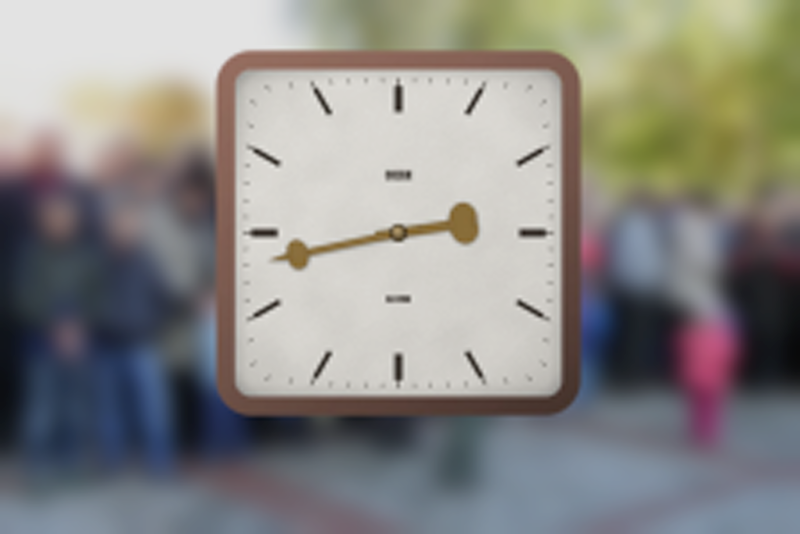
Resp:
h=2 m=43
